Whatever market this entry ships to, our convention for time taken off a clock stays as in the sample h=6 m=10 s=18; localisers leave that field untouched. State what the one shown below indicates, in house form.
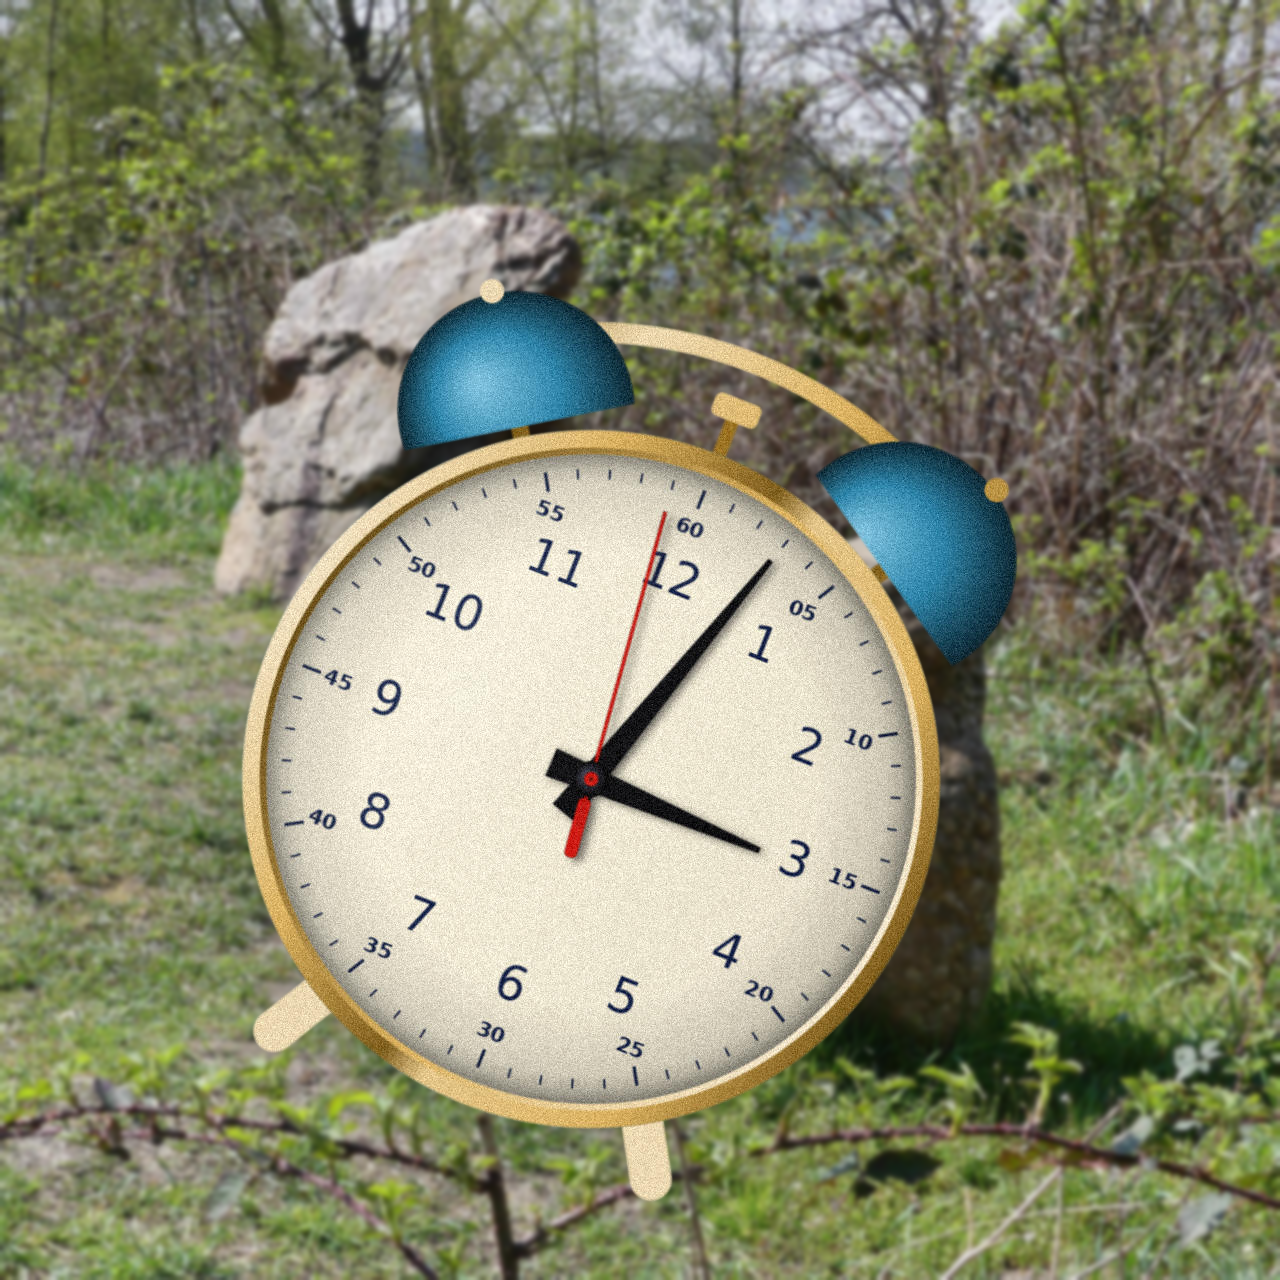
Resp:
h=3 m=2 s=59
